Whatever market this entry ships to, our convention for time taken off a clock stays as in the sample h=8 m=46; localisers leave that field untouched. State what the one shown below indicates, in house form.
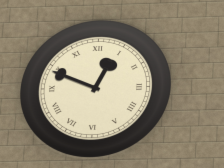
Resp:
h=12 m=49
